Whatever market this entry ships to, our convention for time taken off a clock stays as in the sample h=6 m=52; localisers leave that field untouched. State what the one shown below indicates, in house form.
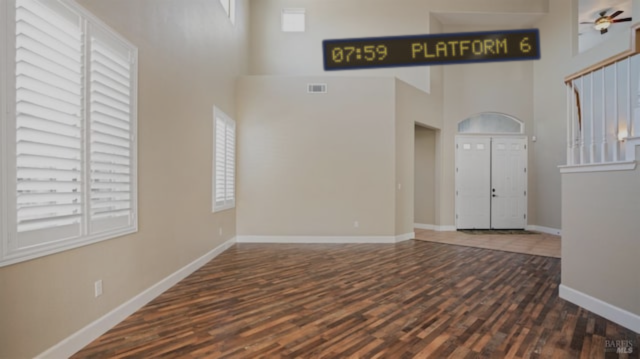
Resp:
h=7 m=59
